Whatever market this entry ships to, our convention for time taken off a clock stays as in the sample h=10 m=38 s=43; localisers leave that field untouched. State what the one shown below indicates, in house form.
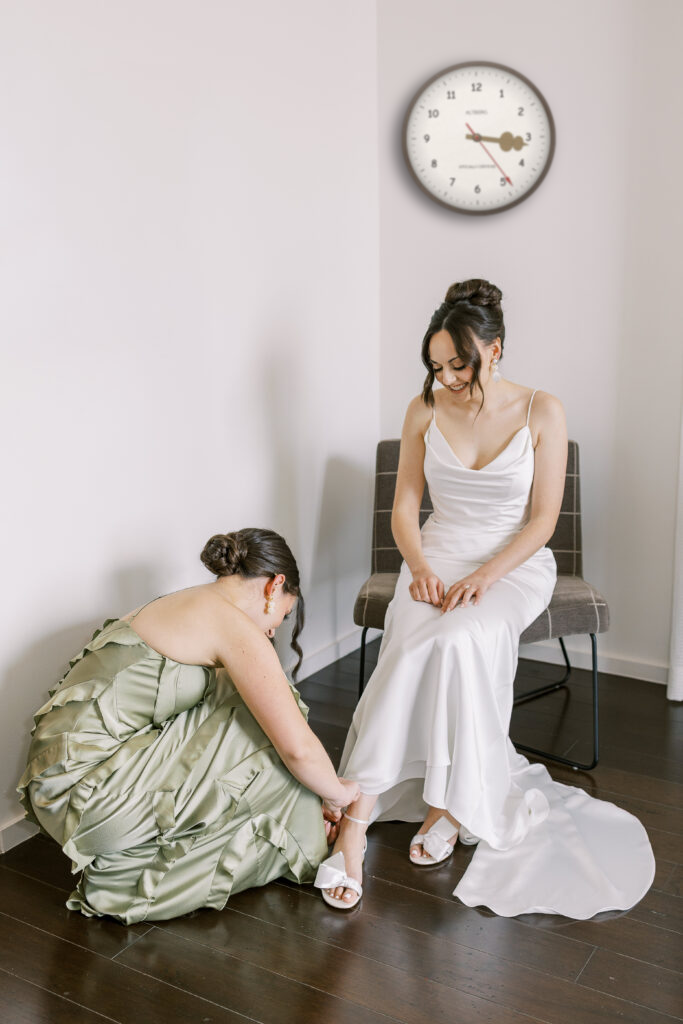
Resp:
h=3 m=16 s=24
